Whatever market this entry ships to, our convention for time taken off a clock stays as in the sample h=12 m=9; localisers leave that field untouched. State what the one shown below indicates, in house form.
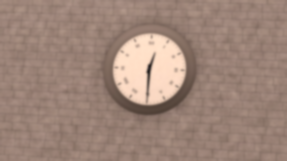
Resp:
h=12 m=30
